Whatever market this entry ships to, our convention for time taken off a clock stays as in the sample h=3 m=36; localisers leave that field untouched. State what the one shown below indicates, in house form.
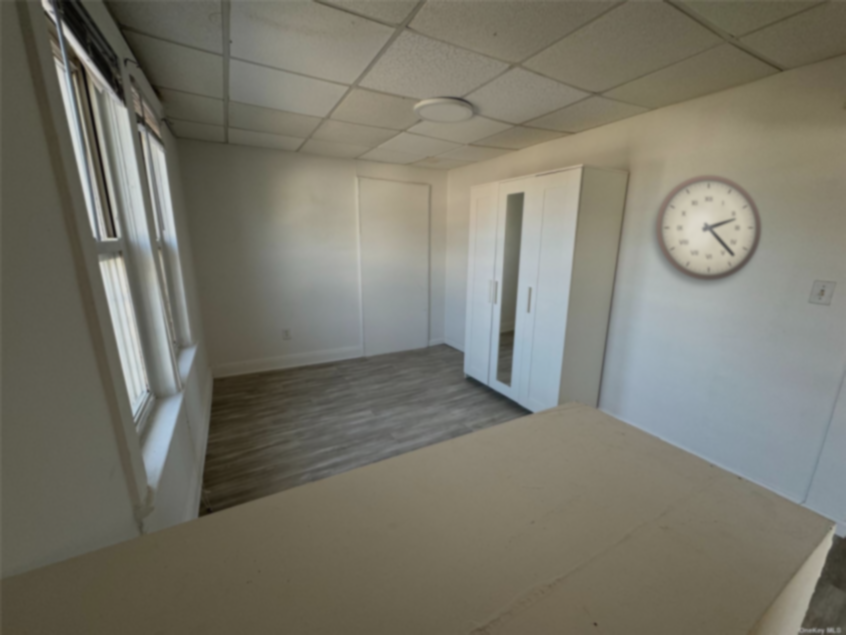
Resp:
h=2 m=23
